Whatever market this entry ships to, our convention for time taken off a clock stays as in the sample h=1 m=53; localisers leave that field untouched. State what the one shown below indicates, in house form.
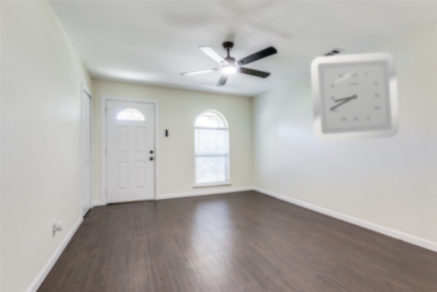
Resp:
h=8 m=41
